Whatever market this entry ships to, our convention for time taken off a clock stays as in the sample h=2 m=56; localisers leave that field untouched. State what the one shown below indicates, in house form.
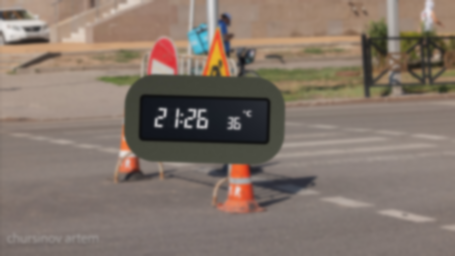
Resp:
h=21 m=26
